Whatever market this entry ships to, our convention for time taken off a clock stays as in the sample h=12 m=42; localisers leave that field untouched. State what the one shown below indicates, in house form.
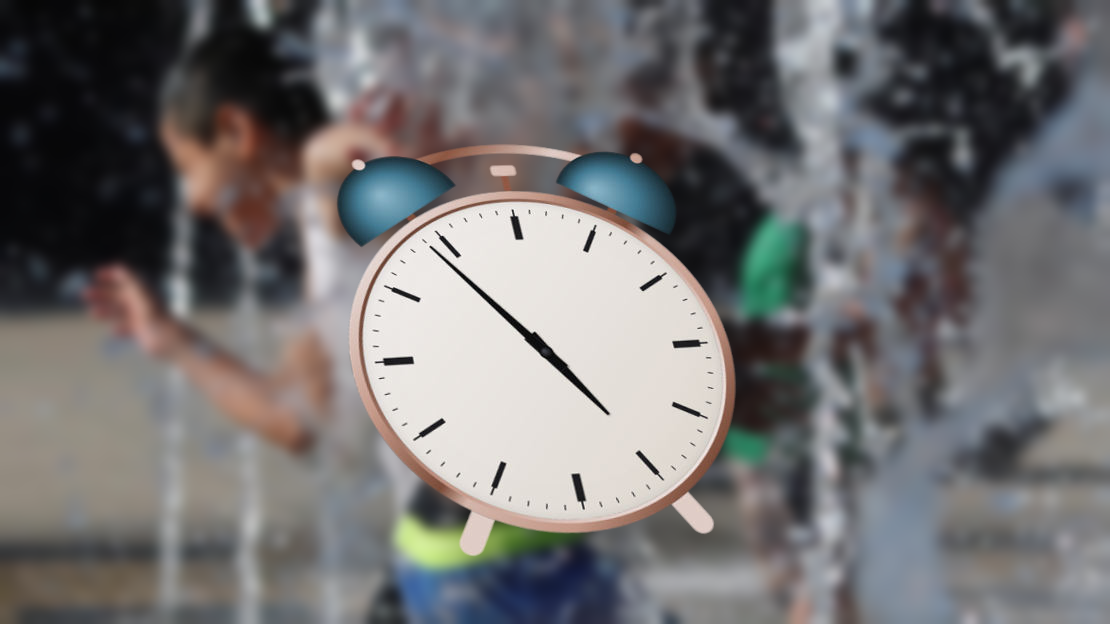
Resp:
h=4 m=54
